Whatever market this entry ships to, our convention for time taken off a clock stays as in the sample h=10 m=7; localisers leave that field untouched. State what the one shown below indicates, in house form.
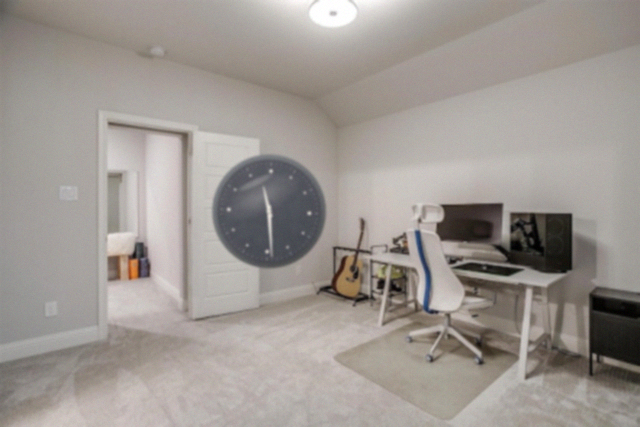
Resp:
h=11 m=29
